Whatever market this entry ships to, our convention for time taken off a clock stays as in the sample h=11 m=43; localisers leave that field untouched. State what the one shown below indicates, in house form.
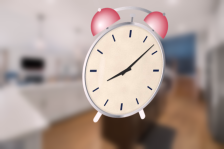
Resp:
h=8 m=8
